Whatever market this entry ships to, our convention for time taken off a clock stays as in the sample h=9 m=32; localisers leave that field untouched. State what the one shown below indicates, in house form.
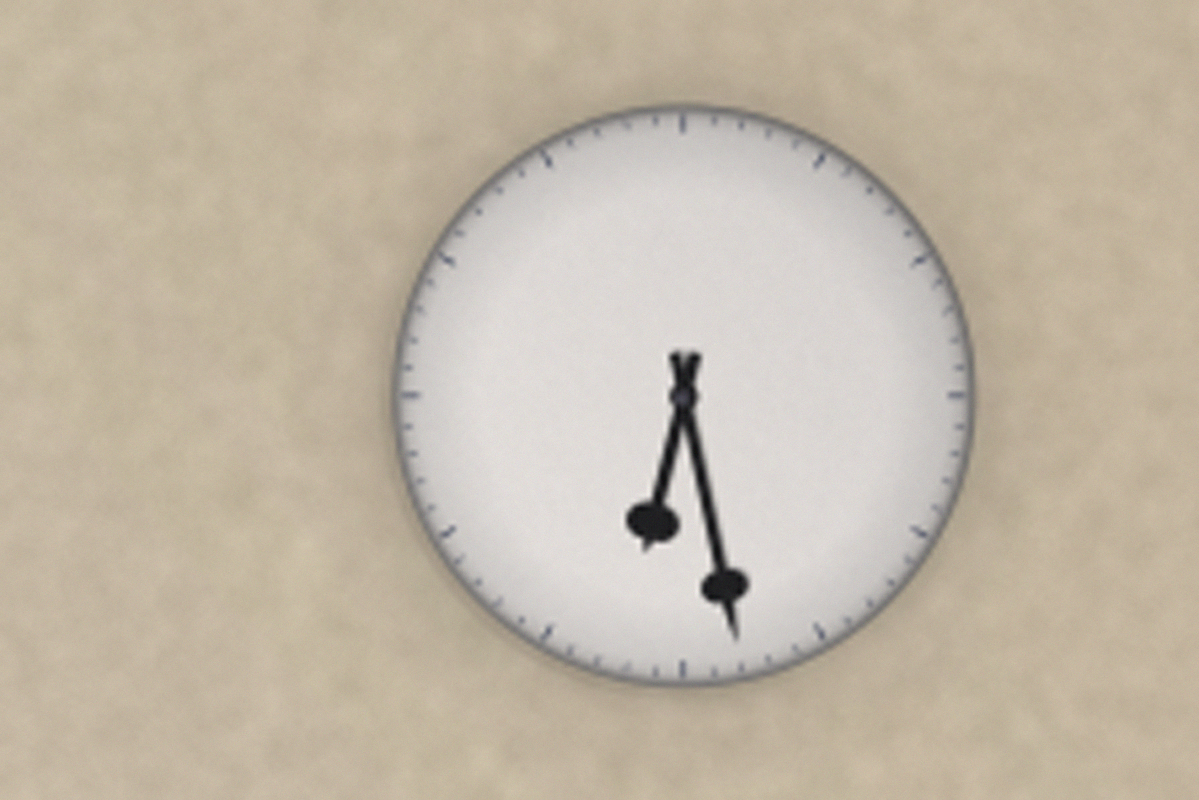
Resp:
h=6 m=28
